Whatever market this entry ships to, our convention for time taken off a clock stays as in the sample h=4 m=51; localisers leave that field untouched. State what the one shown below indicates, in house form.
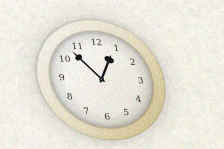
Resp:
h=12 m=53
